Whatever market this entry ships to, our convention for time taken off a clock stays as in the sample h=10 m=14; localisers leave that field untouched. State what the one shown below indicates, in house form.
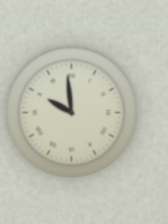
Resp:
h=9 m=59
